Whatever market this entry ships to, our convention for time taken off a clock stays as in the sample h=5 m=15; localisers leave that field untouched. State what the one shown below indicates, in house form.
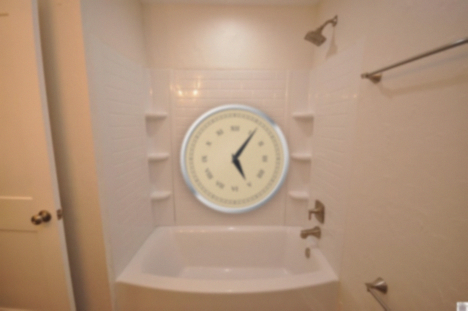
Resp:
h=5 m=6
